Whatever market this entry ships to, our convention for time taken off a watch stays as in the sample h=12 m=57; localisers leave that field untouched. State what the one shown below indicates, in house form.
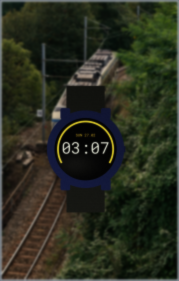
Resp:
h=3 m=7
